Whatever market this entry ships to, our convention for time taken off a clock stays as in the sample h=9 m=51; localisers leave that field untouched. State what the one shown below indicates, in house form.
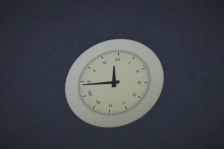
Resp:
h=11 m=44
